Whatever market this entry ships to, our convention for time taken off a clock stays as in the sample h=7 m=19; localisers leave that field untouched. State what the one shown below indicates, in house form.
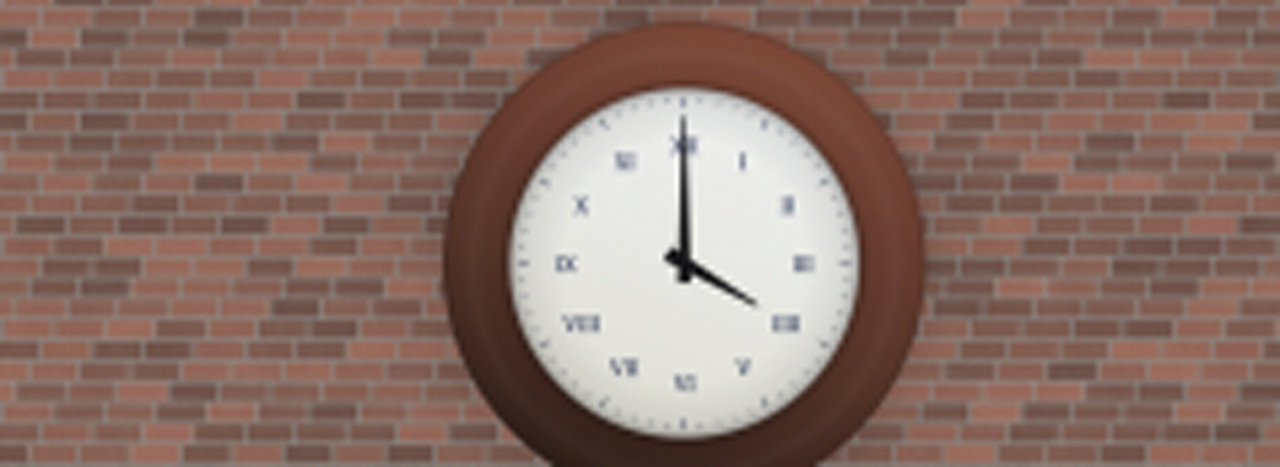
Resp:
h=4 m=0
